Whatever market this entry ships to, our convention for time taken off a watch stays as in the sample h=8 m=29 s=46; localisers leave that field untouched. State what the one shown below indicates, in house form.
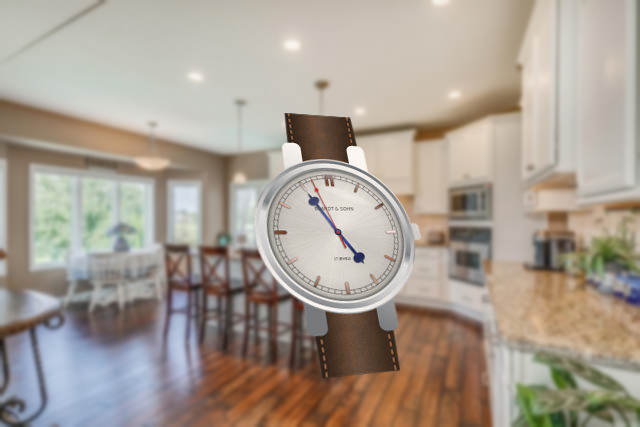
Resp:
h=4 m=54 s=57
